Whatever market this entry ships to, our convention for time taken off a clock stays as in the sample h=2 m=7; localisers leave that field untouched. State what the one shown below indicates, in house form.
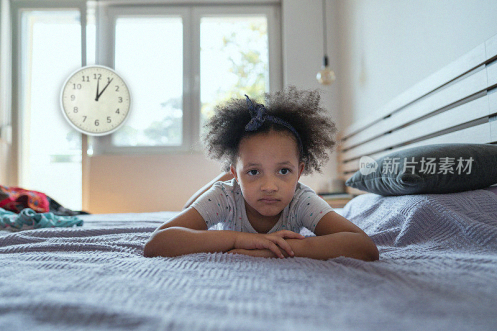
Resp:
h=12 m=6
